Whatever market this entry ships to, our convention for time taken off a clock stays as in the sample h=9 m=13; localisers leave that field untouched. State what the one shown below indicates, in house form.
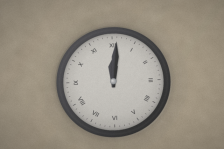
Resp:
h=12 m=1
